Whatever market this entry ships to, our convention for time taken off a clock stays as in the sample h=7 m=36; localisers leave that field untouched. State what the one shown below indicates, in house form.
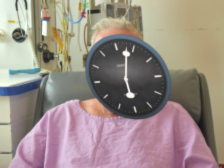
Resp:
h=6 m=3
